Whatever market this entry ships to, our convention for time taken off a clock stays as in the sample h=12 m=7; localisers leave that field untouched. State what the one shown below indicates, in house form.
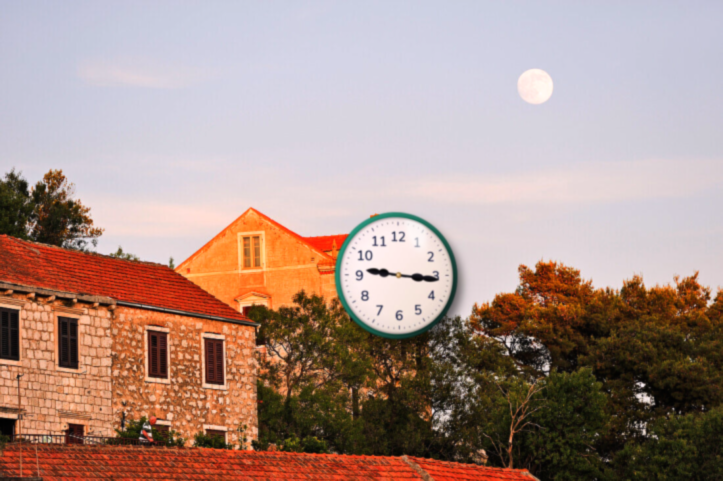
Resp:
h=9 m=16
